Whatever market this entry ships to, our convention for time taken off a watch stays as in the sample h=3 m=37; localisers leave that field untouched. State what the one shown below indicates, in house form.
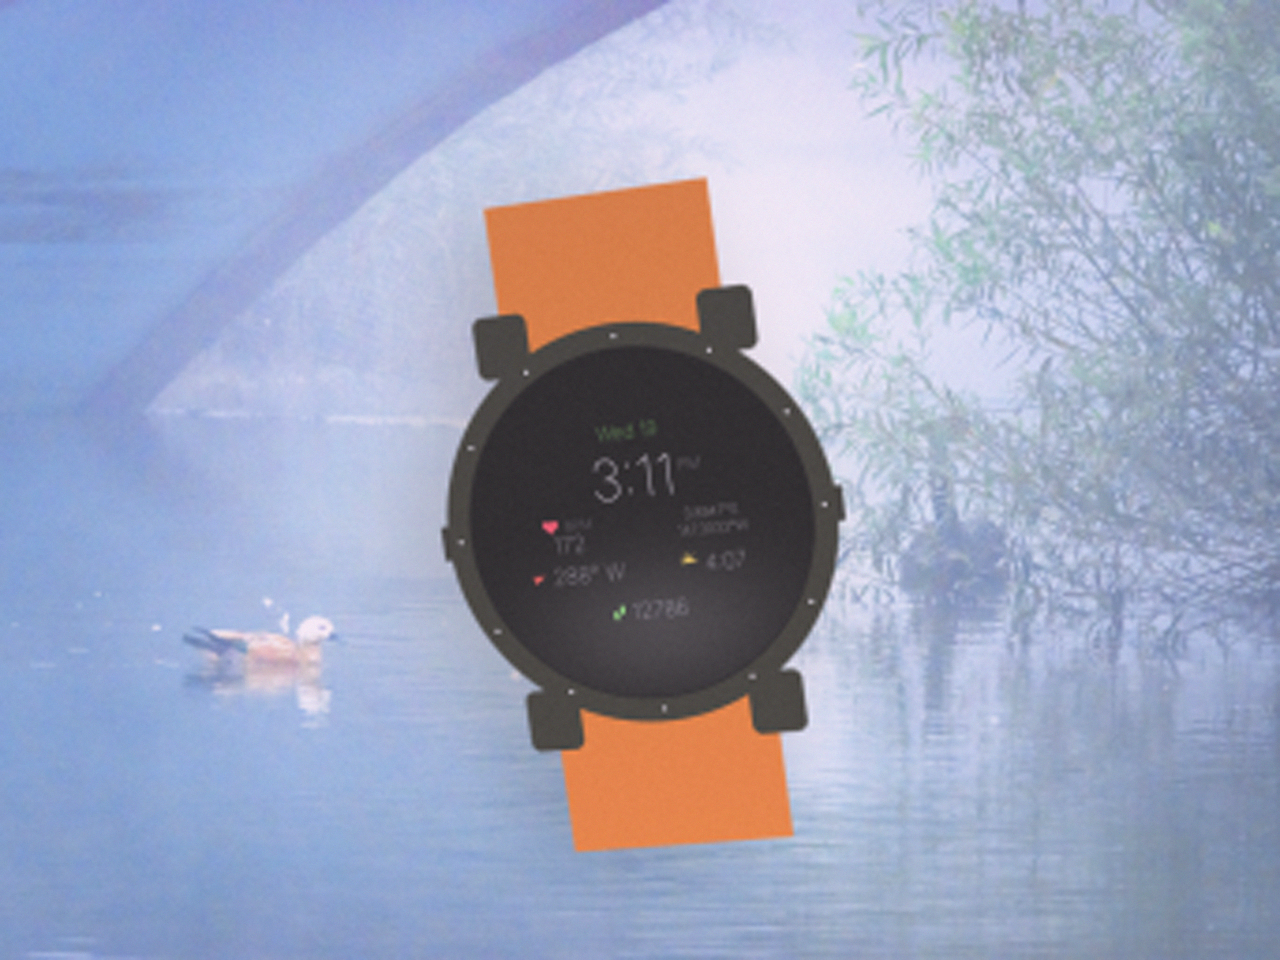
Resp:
h=3 m=11
